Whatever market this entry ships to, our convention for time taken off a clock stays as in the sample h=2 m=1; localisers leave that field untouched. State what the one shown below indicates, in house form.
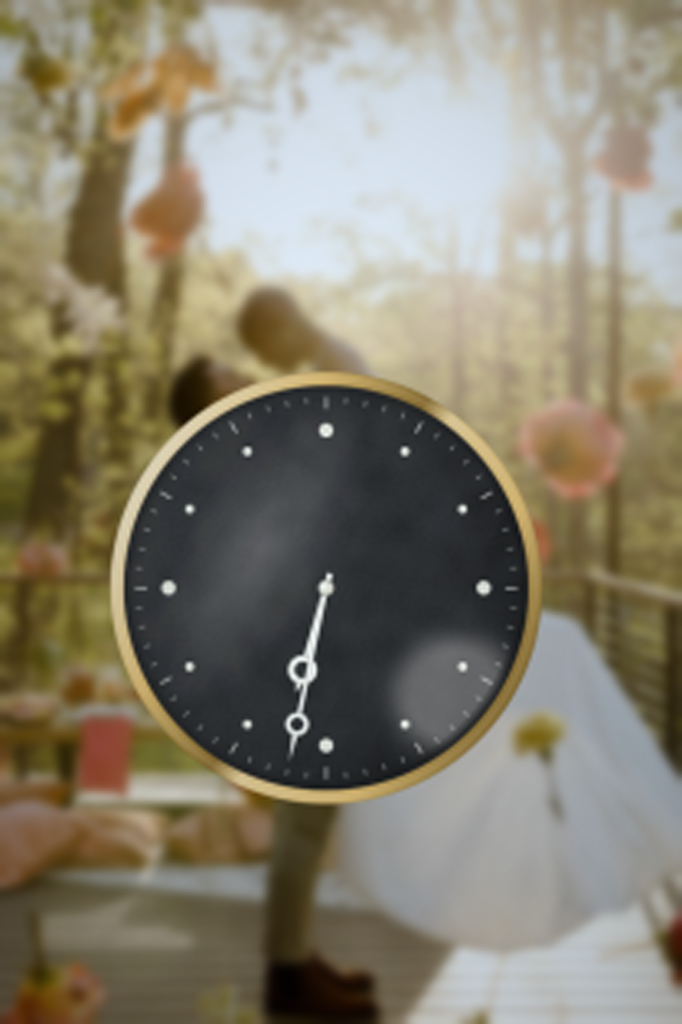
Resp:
h=6 m=32
